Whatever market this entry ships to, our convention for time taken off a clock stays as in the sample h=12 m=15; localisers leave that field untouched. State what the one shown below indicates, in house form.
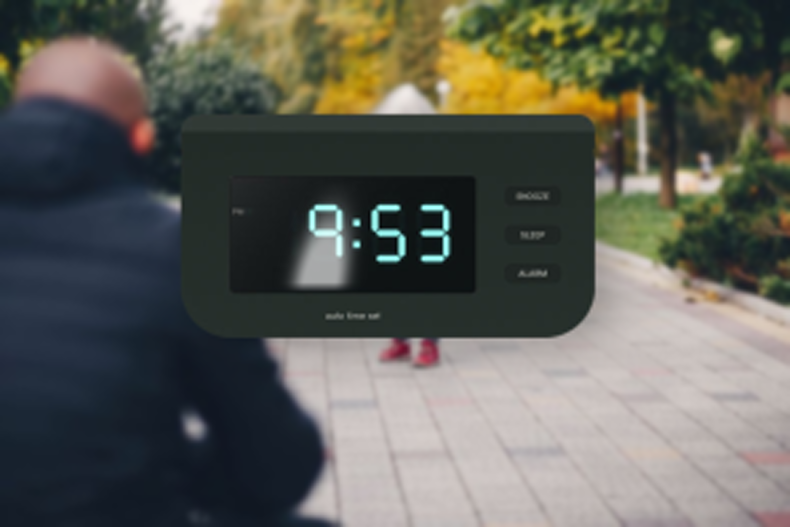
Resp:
h=9 m=53
